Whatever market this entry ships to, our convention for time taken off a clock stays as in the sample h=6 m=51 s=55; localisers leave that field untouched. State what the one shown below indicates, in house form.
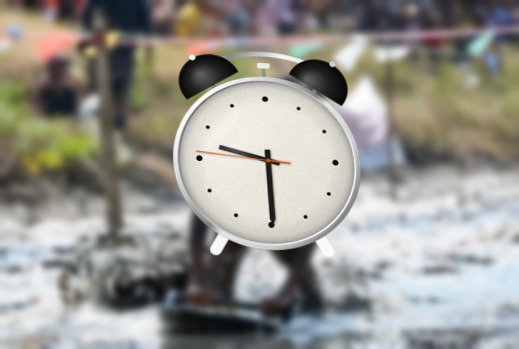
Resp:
h=9 m=29 s=46
